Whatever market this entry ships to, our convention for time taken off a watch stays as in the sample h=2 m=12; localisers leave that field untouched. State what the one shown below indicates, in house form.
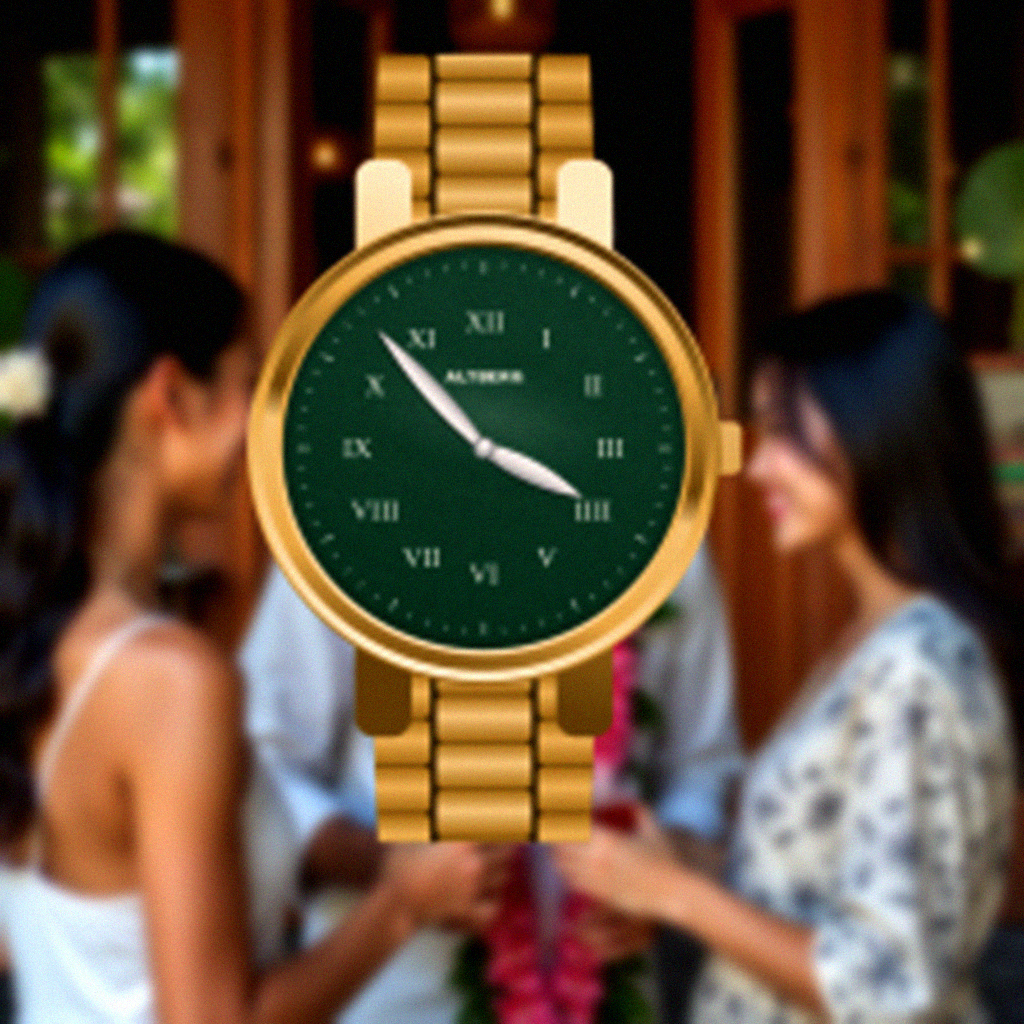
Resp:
h=3 m=53
